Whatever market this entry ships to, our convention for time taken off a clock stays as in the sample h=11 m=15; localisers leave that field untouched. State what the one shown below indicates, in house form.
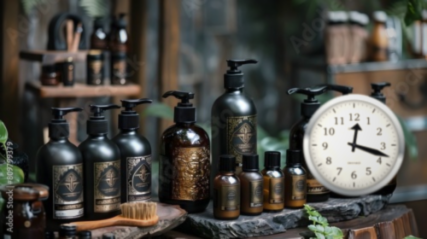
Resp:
h=12 m=18
